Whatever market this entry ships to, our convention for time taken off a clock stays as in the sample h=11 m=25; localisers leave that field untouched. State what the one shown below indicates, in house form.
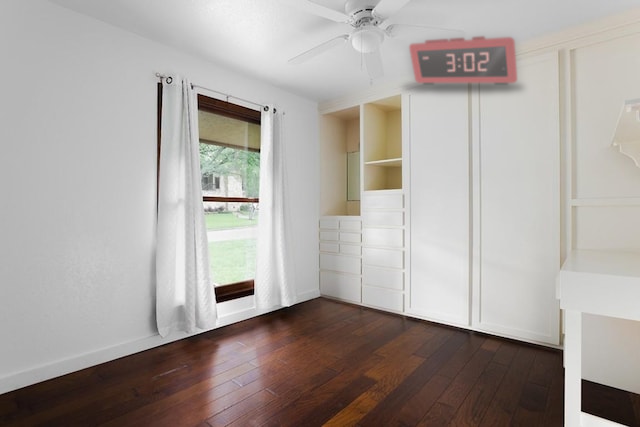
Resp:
h=3 m=2
